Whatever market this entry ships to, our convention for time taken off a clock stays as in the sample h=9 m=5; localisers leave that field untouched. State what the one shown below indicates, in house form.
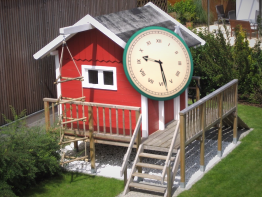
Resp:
h=9 m=28
